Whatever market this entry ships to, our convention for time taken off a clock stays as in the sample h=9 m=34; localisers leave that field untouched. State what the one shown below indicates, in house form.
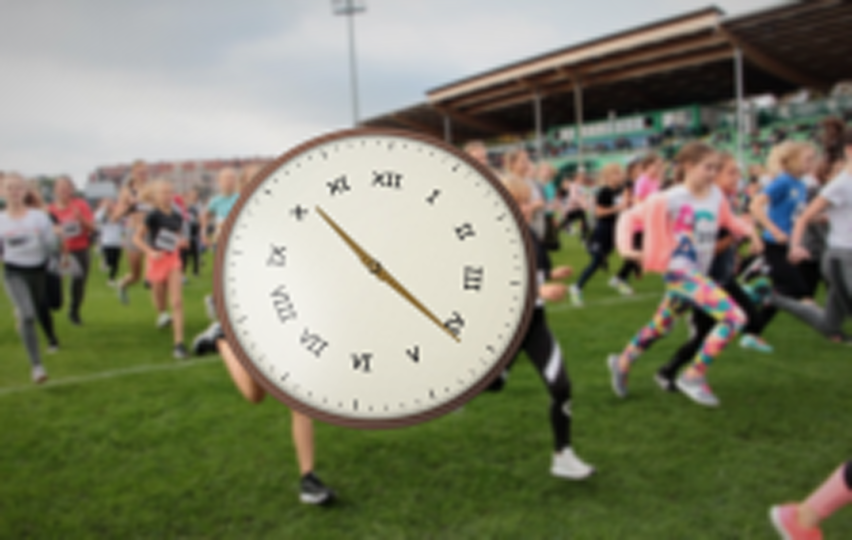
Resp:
h=10 m=21
